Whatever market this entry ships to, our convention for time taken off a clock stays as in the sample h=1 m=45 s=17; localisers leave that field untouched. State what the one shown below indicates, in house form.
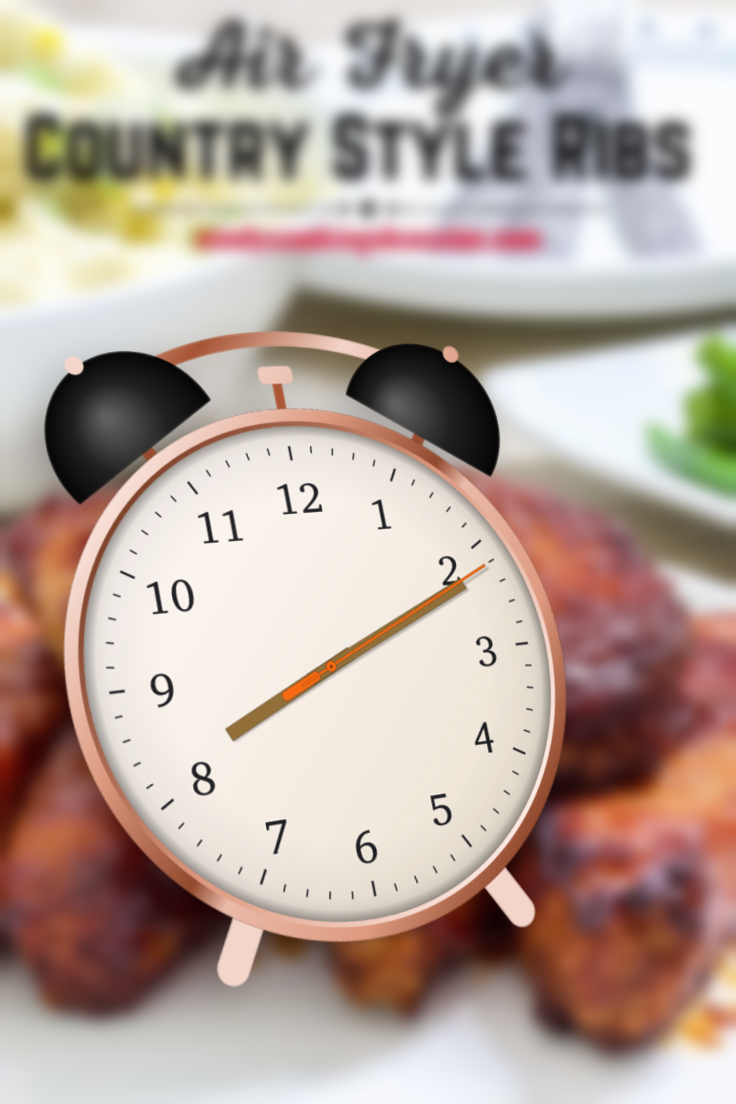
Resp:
h=8 m=11 s=11
